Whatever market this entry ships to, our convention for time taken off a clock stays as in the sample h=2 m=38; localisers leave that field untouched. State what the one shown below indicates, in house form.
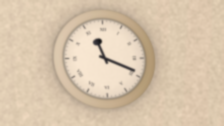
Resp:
h=11 m=19
